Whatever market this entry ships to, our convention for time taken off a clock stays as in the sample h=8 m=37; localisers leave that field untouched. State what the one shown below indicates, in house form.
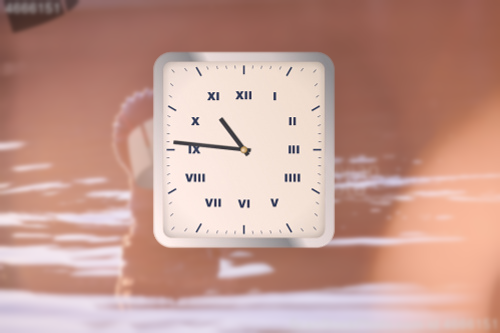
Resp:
h=10 m=46
